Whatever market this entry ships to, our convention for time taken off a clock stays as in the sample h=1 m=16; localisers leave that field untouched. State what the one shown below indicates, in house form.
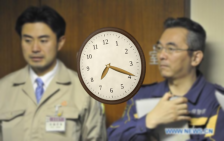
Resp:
h=7 m=19
